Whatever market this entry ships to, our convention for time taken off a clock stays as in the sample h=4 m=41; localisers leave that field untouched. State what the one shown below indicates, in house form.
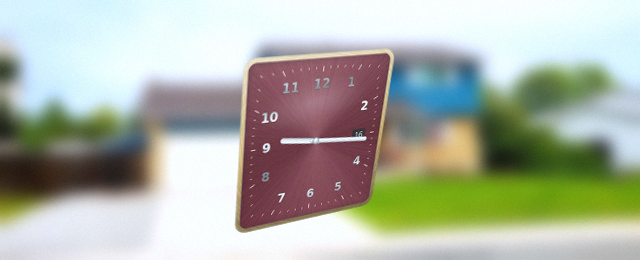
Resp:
h=9 m=16
